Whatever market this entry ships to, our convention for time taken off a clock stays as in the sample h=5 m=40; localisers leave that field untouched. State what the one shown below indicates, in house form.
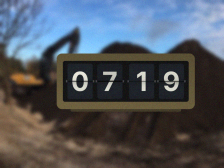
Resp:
h=7 m=19
